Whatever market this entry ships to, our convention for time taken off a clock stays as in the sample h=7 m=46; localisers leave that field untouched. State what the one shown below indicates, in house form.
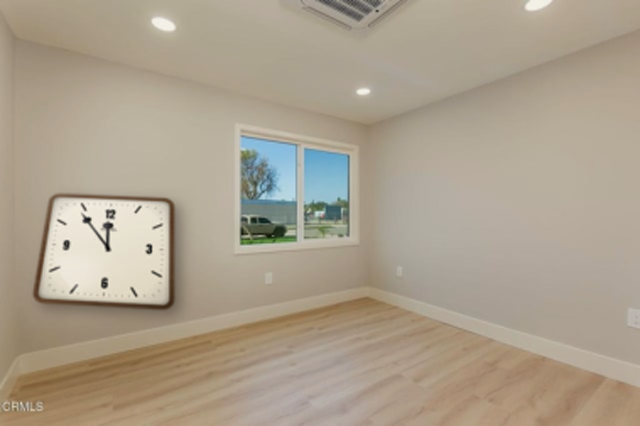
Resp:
h=11 m=54
